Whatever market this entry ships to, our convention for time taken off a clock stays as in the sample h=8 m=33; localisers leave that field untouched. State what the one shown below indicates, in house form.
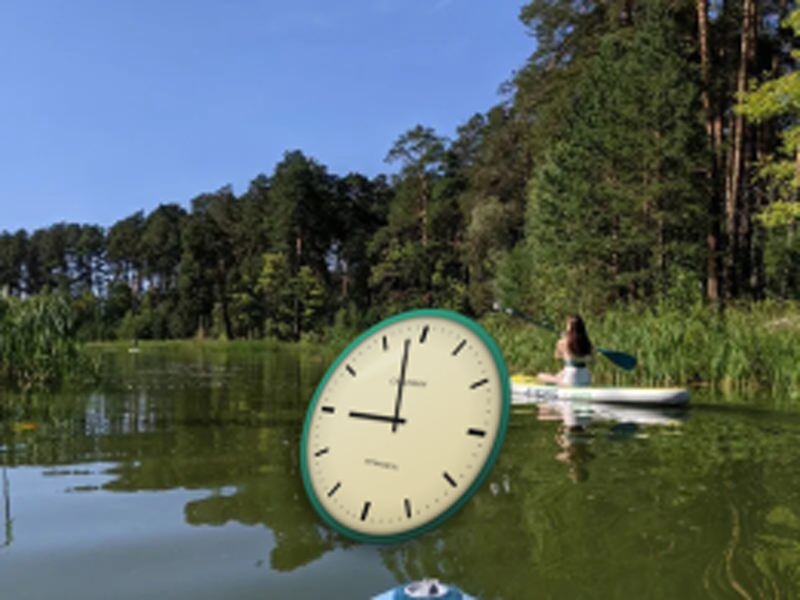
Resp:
h=8 m=58
